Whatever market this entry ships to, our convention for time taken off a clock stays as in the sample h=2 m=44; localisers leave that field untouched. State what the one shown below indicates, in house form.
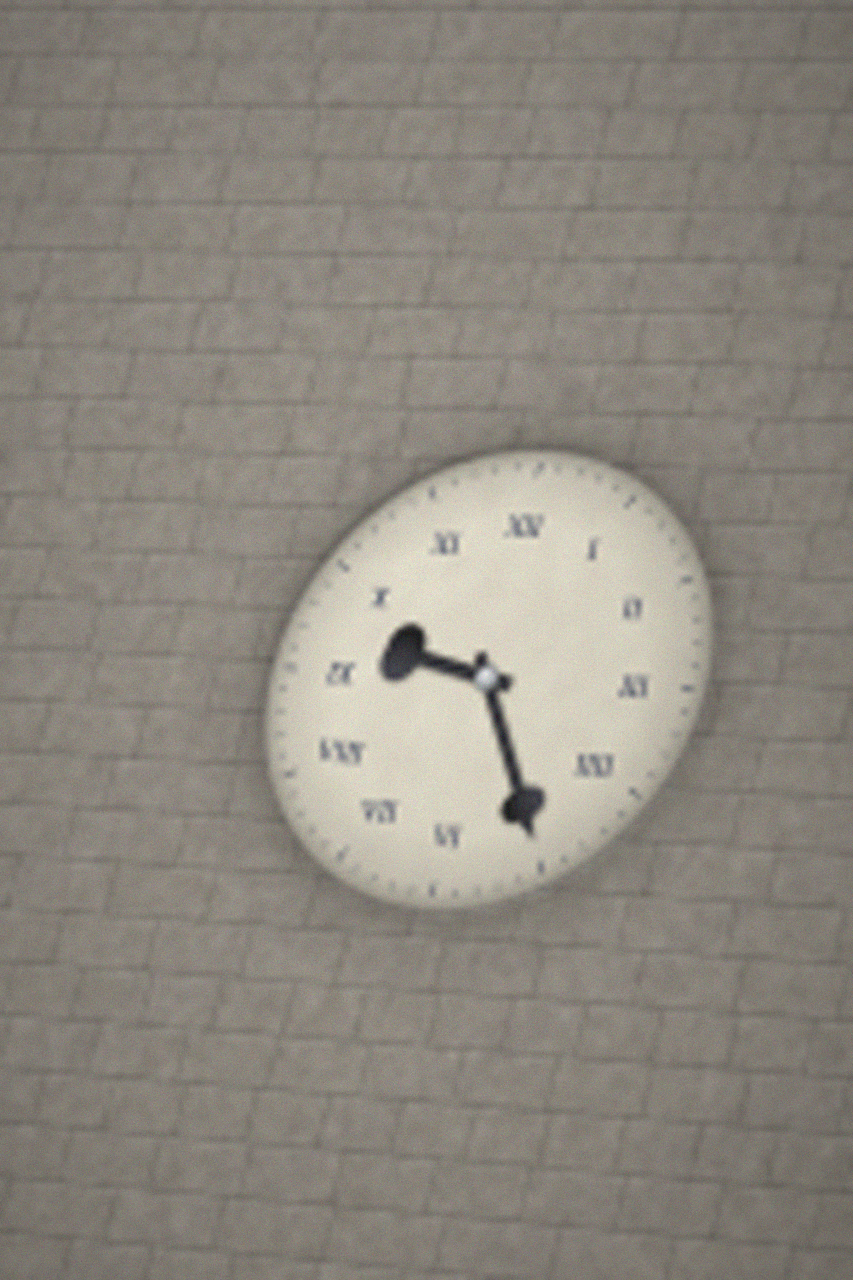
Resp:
h=9 m=25
